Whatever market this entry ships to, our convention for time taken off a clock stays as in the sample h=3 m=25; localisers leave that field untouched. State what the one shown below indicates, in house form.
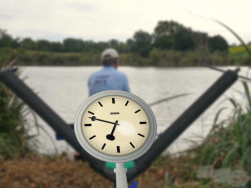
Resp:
h=6 m=48
